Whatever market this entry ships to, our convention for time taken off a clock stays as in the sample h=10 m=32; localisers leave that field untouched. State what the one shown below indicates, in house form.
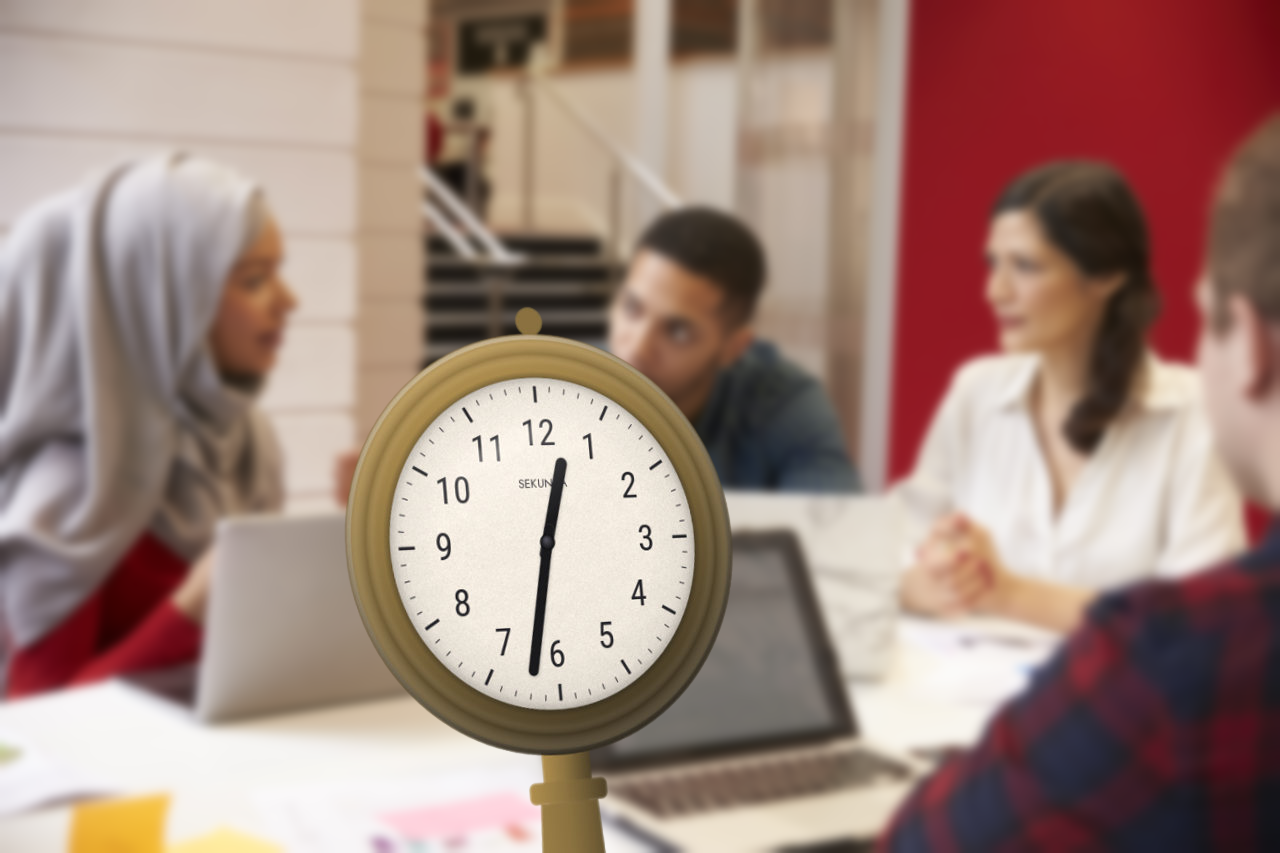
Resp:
h=12 m=32
